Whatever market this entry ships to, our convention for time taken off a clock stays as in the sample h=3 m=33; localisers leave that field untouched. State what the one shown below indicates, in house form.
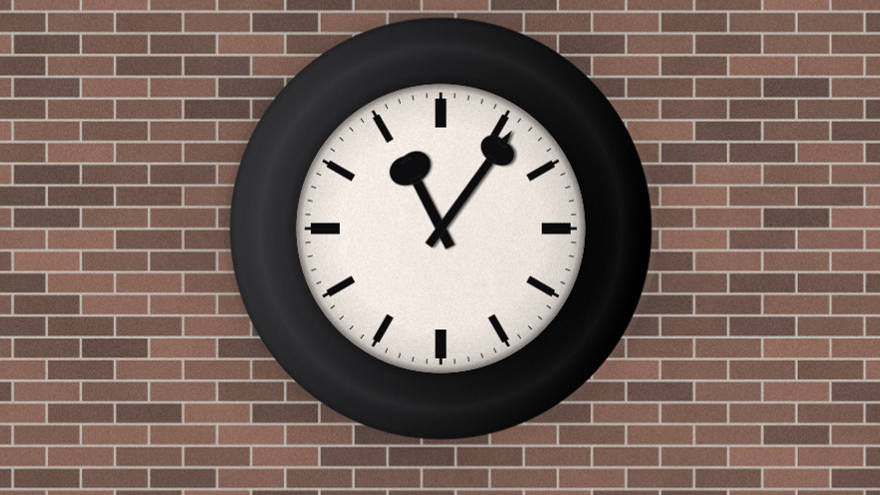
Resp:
h=11 m=6
